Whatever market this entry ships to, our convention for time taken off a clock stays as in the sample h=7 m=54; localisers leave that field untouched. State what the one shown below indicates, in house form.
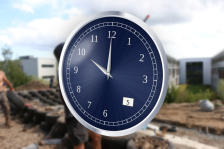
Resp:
h=10 m=0
